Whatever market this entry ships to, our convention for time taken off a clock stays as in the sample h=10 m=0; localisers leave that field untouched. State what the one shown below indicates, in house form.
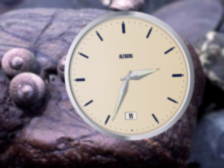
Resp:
h=2 m=34
